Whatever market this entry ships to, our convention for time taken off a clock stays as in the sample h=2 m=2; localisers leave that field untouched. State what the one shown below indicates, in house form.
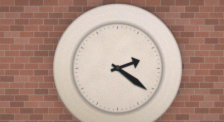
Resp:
h=2 m=21
